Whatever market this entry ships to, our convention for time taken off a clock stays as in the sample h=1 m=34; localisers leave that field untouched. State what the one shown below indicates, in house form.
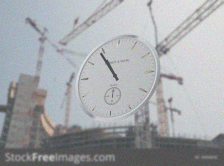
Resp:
h=10 m=54
